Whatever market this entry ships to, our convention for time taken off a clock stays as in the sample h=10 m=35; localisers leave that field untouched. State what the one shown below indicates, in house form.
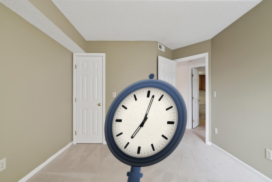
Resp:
h=7 m=2
